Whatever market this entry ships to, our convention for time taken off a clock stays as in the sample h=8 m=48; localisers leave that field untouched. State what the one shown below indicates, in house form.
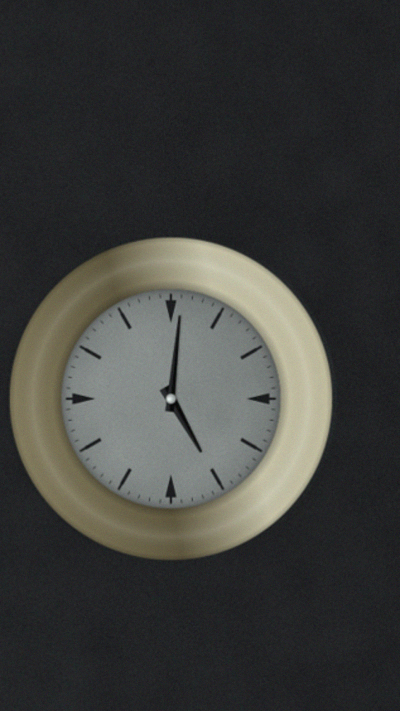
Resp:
h=5 m=1
